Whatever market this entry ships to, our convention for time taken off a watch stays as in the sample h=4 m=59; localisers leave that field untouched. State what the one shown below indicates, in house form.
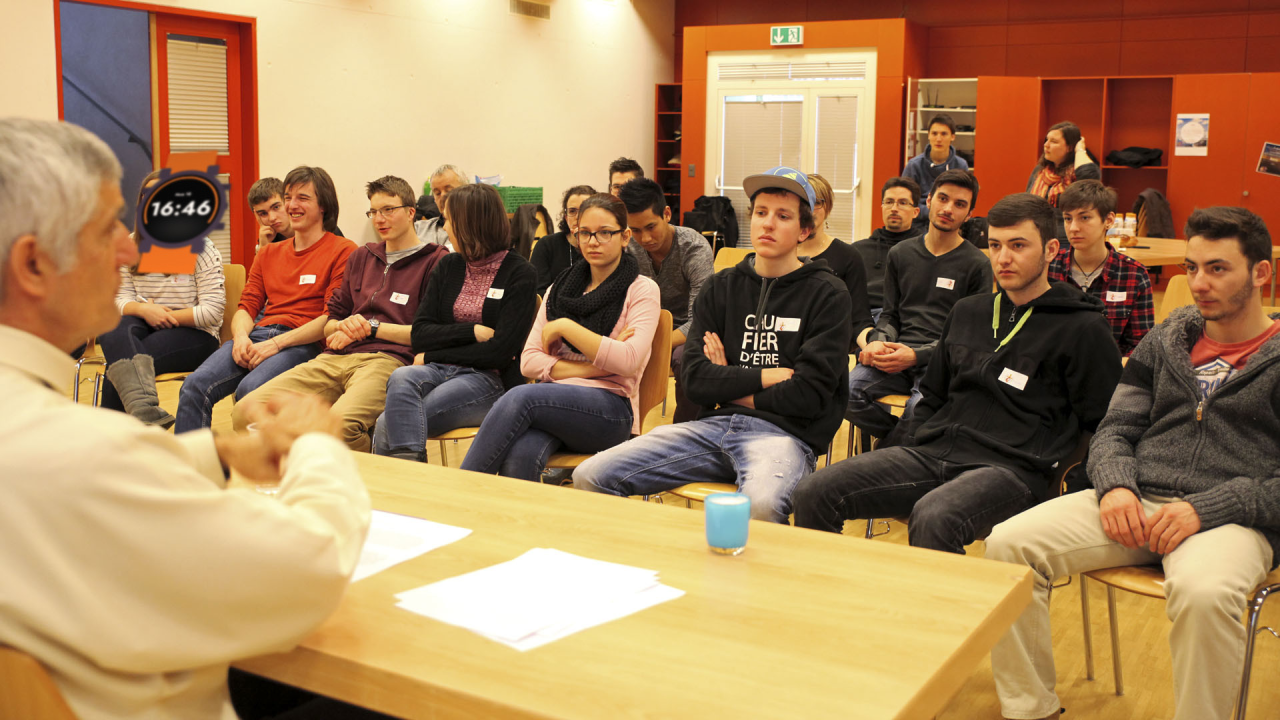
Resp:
h=16 m=46
